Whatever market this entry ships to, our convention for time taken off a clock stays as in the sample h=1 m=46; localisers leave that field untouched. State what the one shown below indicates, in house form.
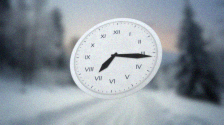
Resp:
h=7 m=16
